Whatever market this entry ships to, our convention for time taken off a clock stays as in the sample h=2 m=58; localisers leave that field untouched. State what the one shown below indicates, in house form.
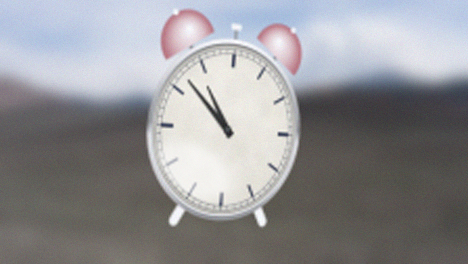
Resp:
h=10 m=52
